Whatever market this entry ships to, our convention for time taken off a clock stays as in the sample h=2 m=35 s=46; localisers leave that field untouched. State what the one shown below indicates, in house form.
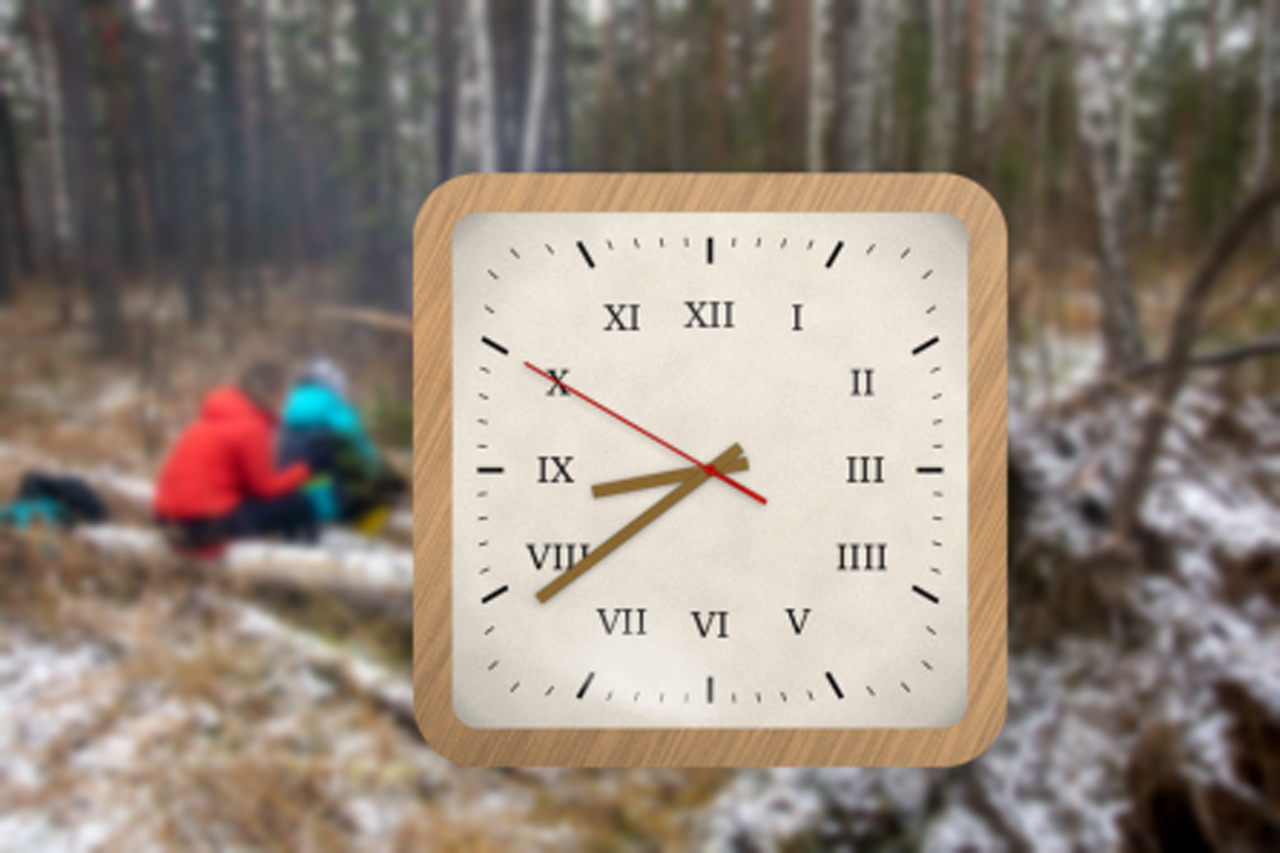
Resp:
h=8 m=38 s=50
